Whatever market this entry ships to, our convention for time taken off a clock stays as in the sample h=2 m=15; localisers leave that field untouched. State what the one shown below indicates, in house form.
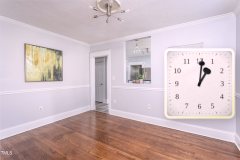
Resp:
h=1 m=1
